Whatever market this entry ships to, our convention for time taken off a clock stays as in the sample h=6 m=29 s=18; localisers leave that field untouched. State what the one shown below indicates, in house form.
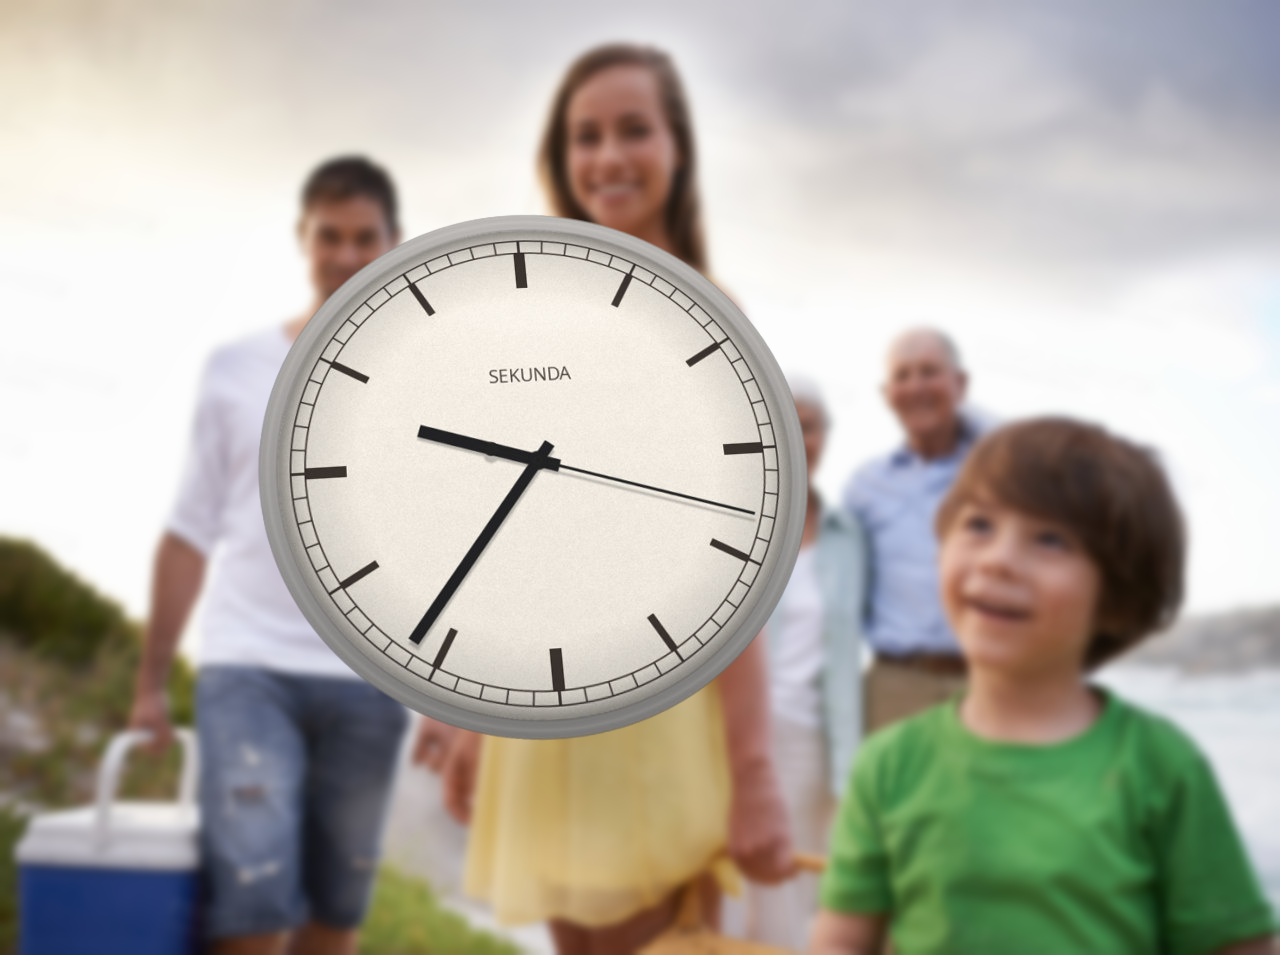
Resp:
h=9 m=36 s=18
